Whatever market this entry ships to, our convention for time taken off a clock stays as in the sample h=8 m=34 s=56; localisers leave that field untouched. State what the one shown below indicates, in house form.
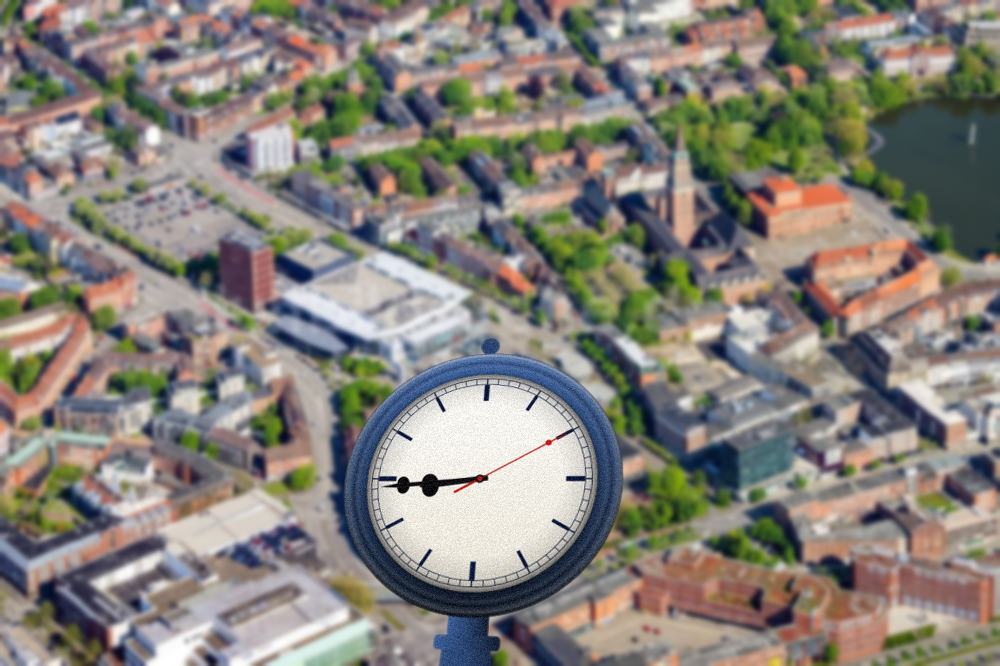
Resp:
h=8 m=44 s=10
